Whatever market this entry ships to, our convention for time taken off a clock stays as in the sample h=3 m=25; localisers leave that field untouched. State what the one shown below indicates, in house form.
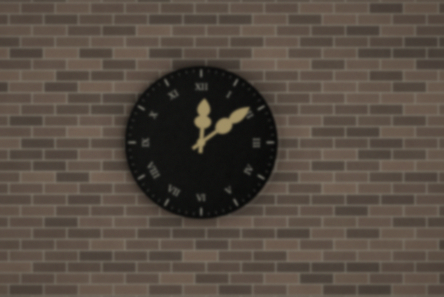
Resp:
h=12 m=9
